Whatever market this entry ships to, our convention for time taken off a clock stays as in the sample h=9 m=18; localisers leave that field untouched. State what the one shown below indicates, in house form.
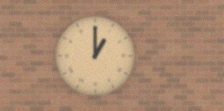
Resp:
h=1 m=0
